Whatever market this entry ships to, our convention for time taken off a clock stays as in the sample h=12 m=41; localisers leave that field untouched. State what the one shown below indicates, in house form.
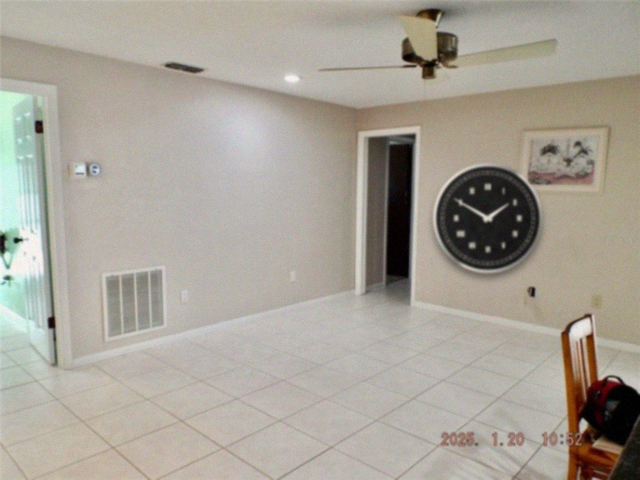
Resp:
h=1 m=50
